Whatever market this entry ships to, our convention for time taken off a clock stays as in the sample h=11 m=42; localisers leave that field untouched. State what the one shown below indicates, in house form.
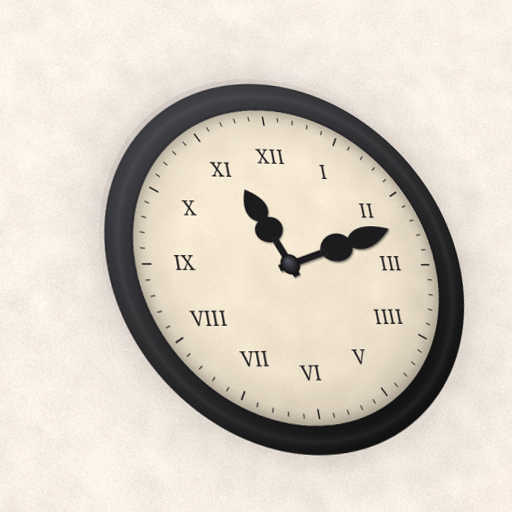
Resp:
h=11 m=12
